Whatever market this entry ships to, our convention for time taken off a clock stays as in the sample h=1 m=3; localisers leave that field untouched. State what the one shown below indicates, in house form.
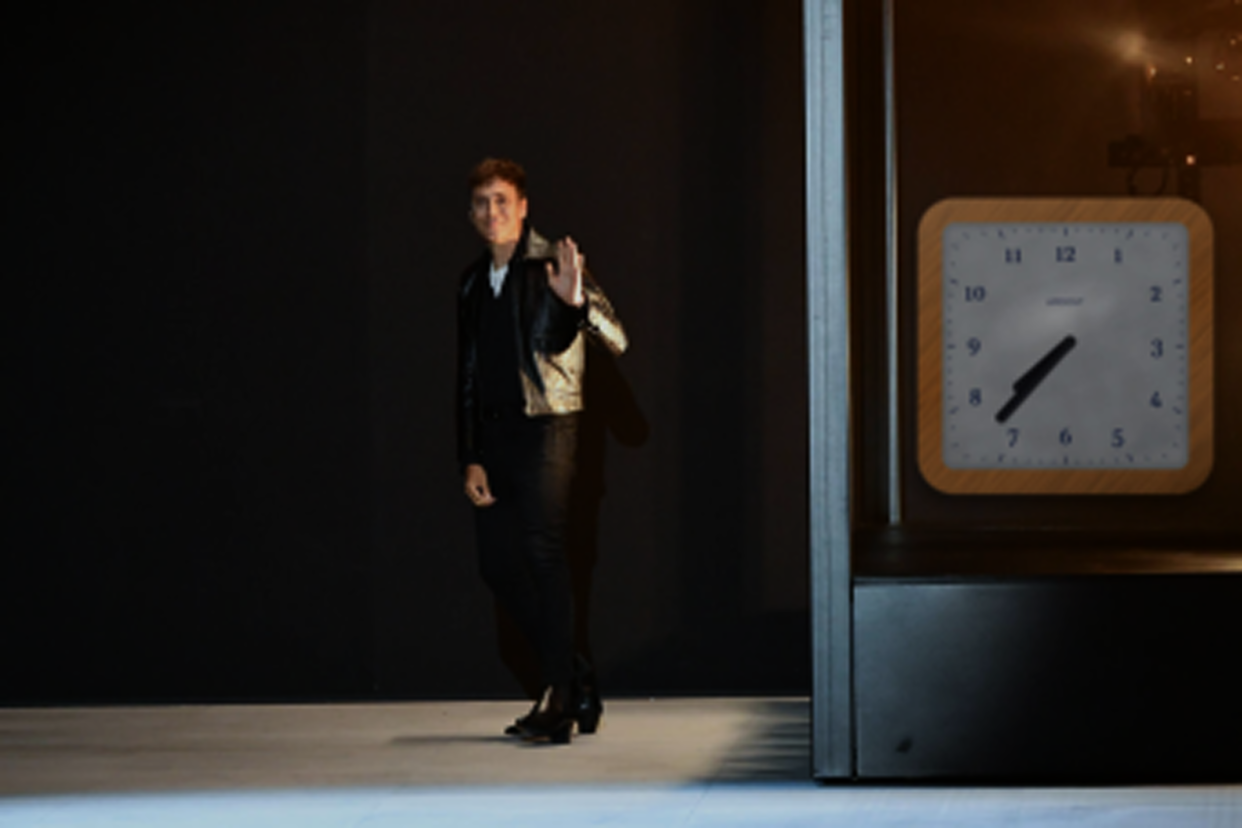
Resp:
h=7 m=37
